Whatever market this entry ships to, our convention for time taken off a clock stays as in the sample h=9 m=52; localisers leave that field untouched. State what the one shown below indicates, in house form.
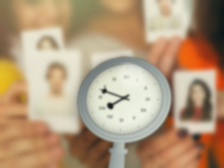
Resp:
h=7 m=48
